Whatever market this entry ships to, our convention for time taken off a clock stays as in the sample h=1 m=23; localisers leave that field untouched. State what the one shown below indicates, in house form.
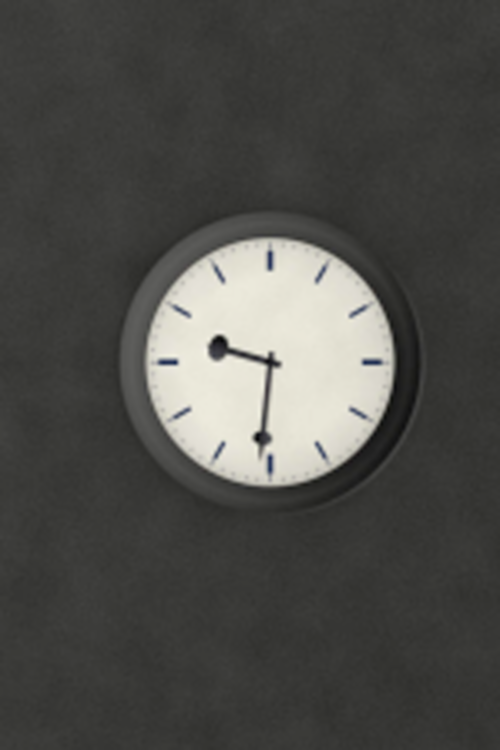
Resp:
h=9 m=31
